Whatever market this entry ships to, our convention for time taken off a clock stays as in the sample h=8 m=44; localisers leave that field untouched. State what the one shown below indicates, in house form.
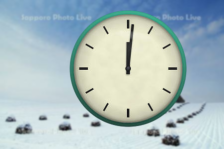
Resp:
h=12 m=1
